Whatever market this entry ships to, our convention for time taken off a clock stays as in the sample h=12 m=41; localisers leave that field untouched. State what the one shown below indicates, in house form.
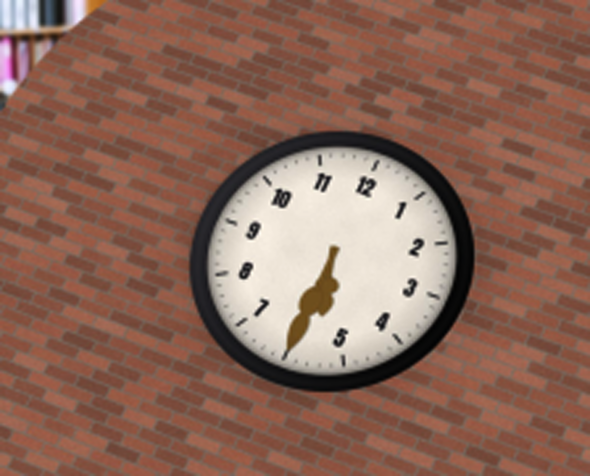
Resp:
h=5 m=30
